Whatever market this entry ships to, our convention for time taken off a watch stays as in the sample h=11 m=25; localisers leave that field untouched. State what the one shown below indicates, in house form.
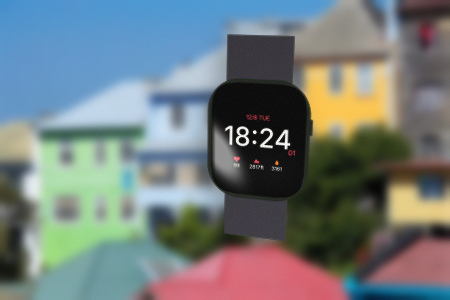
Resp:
h=18 m=24
